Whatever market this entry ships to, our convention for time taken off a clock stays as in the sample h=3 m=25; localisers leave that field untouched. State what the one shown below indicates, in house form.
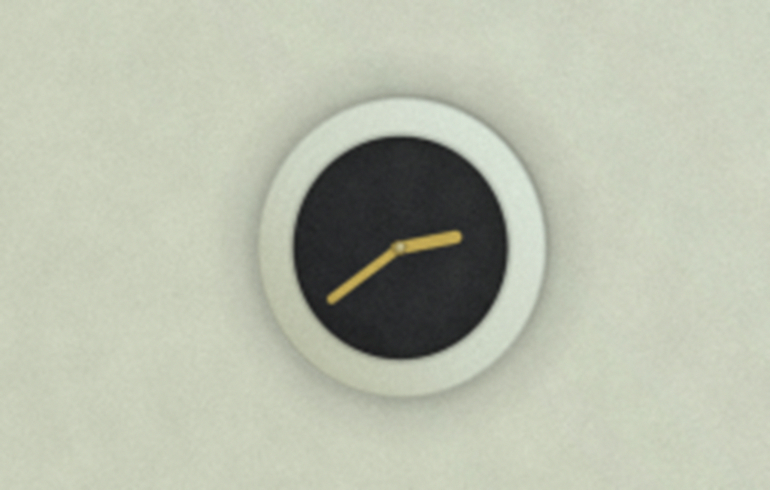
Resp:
h=2 m=39
